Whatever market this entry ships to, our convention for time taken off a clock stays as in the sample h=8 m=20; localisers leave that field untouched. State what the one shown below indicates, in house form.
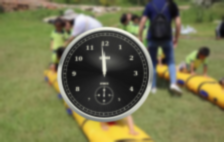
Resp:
h=11 m=59
